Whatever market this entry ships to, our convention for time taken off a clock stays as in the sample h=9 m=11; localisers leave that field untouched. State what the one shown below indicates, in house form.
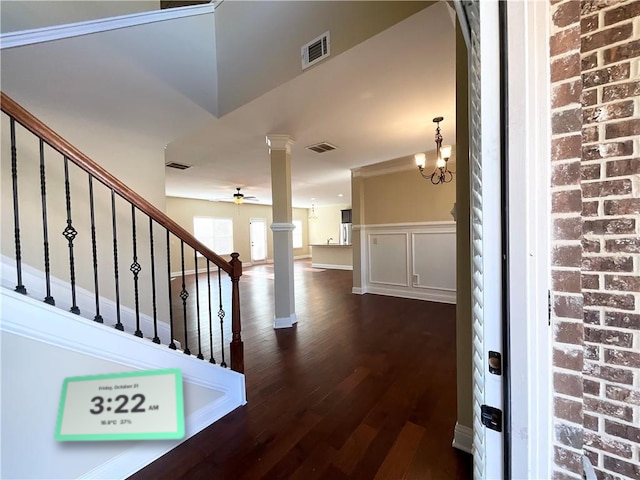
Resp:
h=3 m=22
